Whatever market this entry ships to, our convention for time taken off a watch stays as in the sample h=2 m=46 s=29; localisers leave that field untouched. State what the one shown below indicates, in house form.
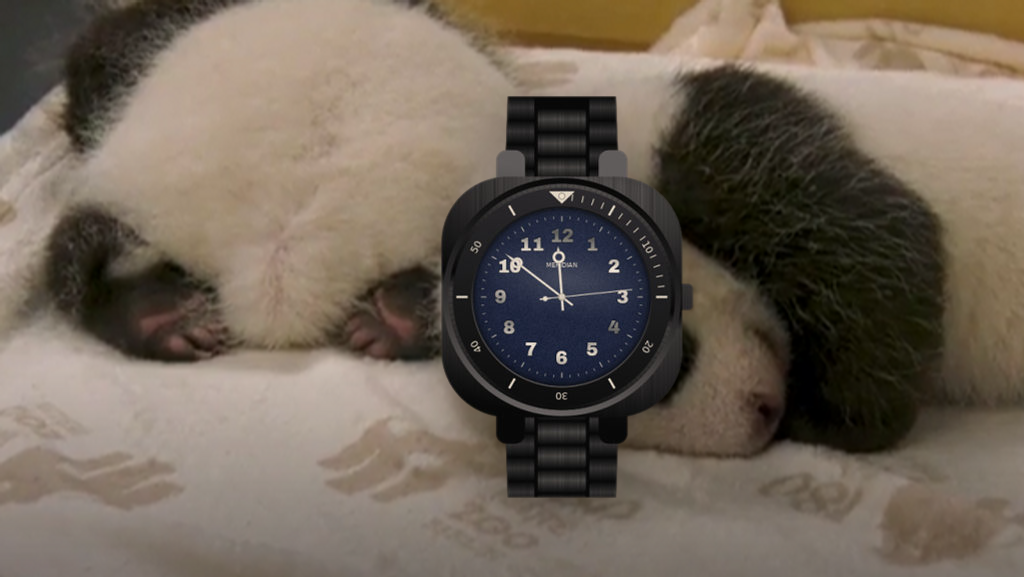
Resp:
h=11 m=51 s=14
